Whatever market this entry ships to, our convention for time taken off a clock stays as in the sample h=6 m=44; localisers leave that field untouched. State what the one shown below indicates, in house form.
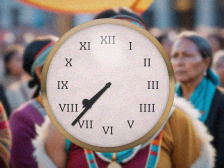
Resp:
h=7 m=37
